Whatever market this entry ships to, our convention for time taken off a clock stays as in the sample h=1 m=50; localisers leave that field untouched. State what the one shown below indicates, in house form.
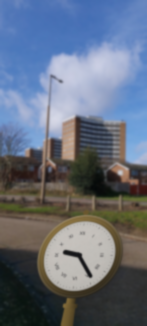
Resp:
h=9 m=24
